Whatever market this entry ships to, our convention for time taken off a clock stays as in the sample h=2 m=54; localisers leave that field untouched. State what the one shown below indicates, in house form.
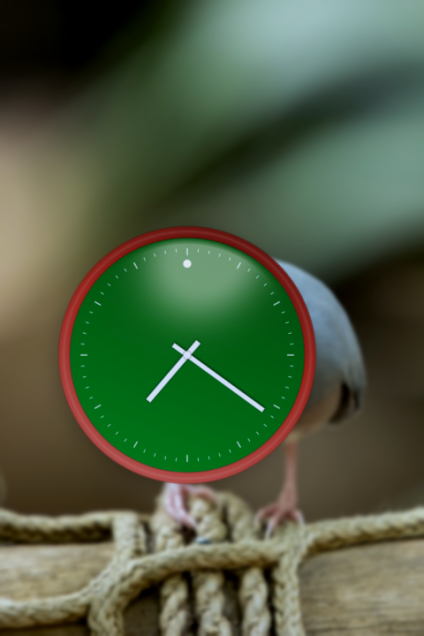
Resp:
h=7 m=21
